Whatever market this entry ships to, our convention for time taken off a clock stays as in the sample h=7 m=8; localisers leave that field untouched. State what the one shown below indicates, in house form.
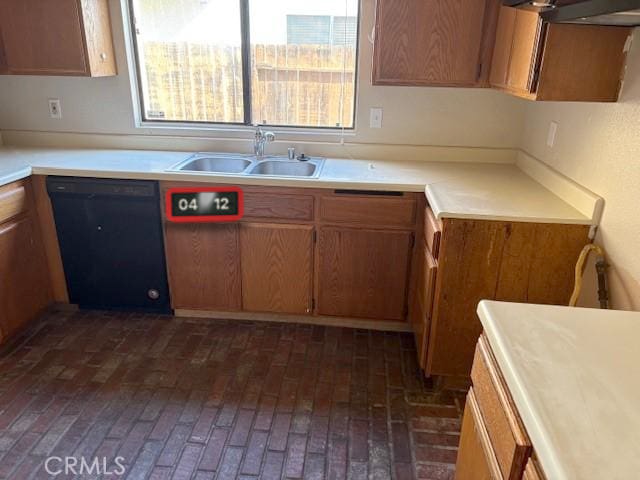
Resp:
h=4 m=12
